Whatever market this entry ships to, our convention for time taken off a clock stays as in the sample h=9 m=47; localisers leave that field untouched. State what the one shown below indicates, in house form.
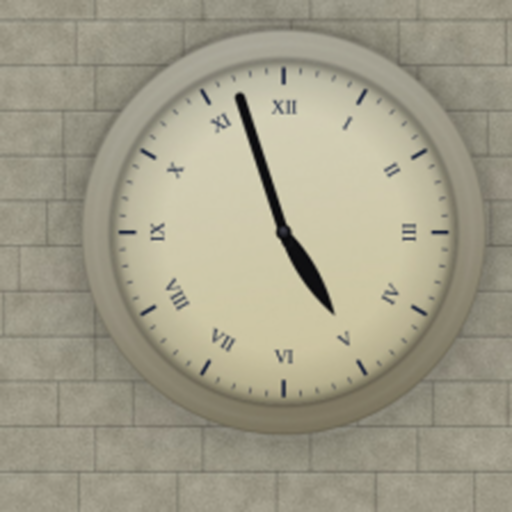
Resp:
h=4 m=57
